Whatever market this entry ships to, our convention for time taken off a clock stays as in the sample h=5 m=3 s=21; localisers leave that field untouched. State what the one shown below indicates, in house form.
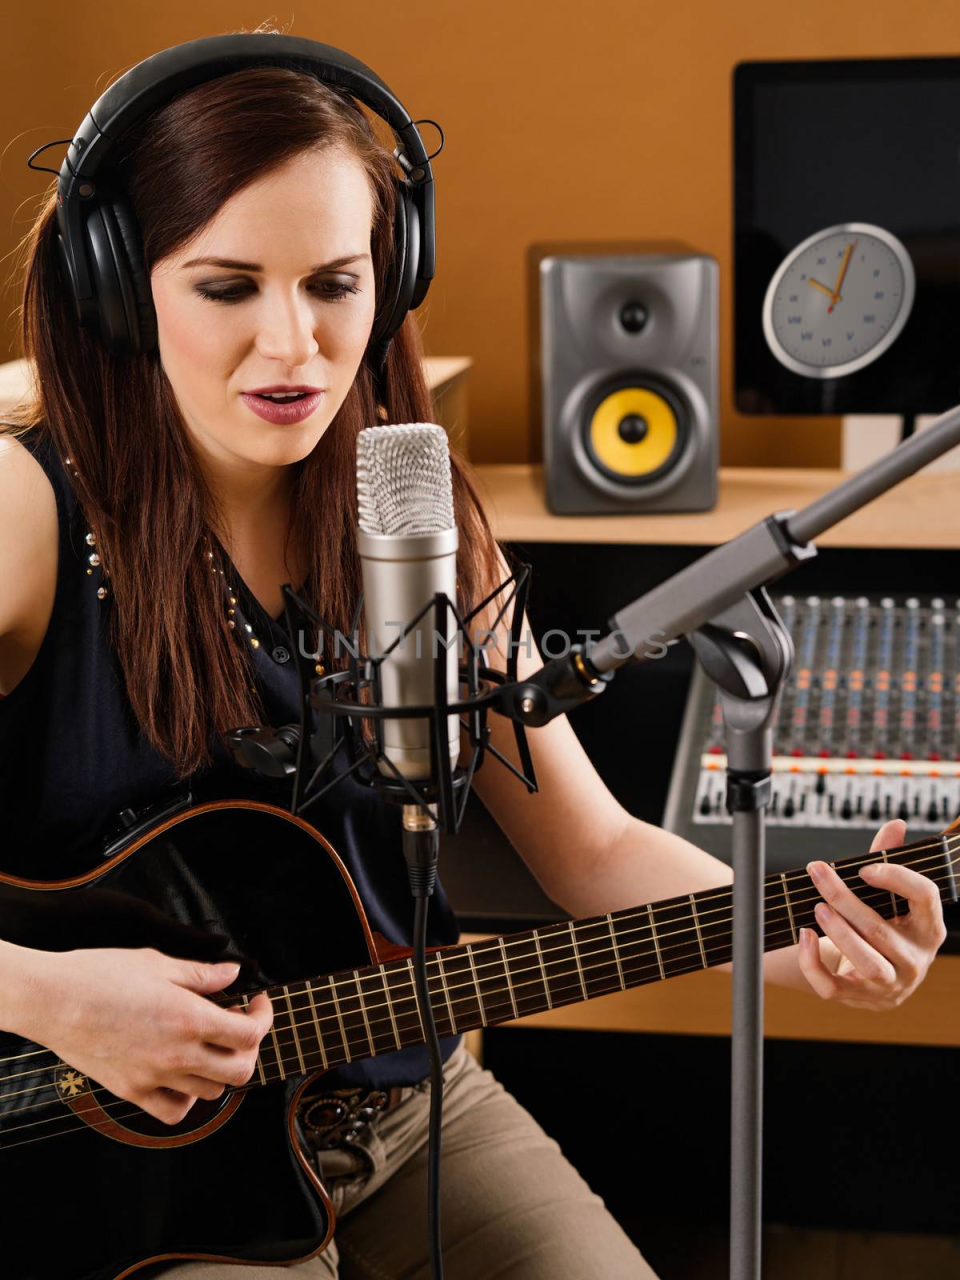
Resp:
h=10 m=1 s=2
